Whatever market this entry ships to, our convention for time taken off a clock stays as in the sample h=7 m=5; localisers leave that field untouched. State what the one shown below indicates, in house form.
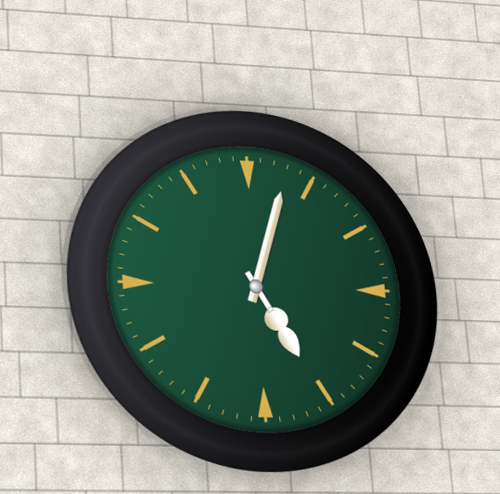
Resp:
h=5 m=3
